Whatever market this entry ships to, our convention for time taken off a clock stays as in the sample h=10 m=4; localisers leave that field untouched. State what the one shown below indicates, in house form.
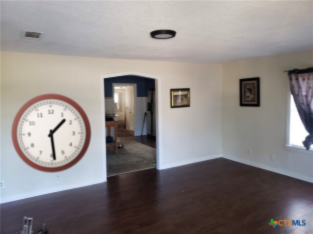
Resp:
h=1 m=29
